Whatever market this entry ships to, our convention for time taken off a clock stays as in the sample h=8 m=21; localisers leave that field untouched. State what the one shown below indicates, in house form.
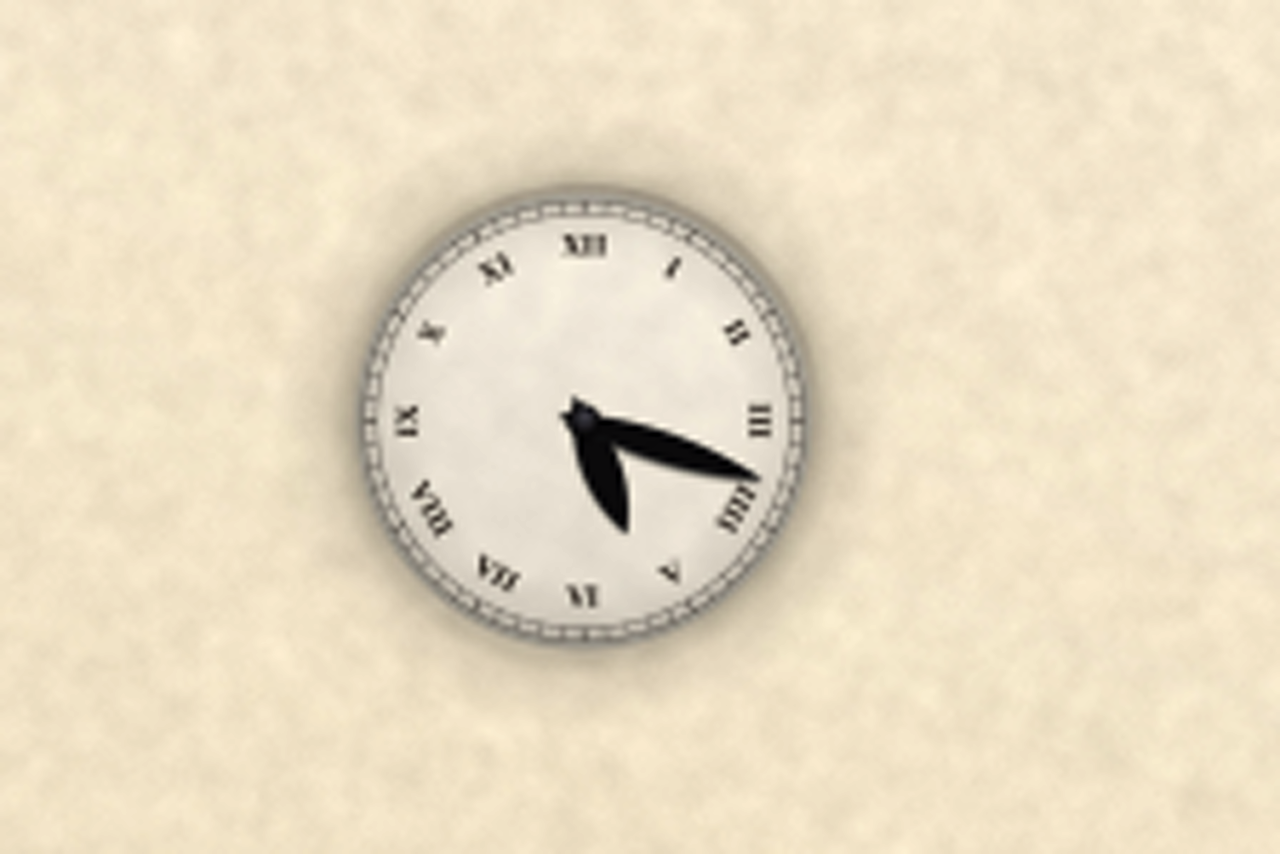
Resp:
h=5 m=18
